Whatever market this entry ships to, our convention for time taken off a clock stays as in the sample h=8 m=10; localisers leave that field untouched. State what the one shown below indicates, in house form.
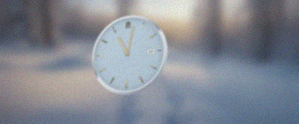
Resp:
h=11 m=2
